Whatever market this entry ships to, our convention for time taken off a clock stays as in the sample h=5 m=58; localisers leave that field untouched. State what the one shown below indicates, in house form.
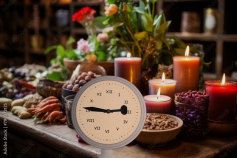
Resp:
h=2 m=46
